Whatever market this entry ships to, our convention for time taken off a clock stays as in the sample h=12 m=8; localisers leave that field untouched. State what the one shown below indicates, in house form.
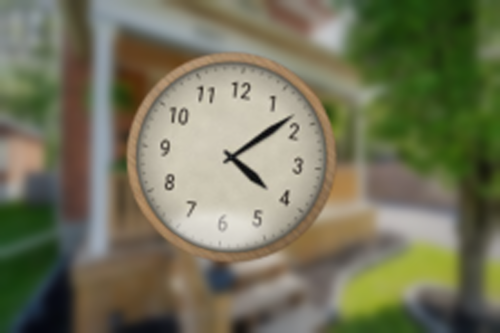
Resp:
h=4 m=8
